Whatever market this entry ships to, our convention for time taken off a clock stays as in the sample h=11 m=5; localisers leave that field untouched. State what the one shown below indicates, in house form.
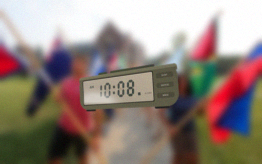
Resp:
h=10 m=8
